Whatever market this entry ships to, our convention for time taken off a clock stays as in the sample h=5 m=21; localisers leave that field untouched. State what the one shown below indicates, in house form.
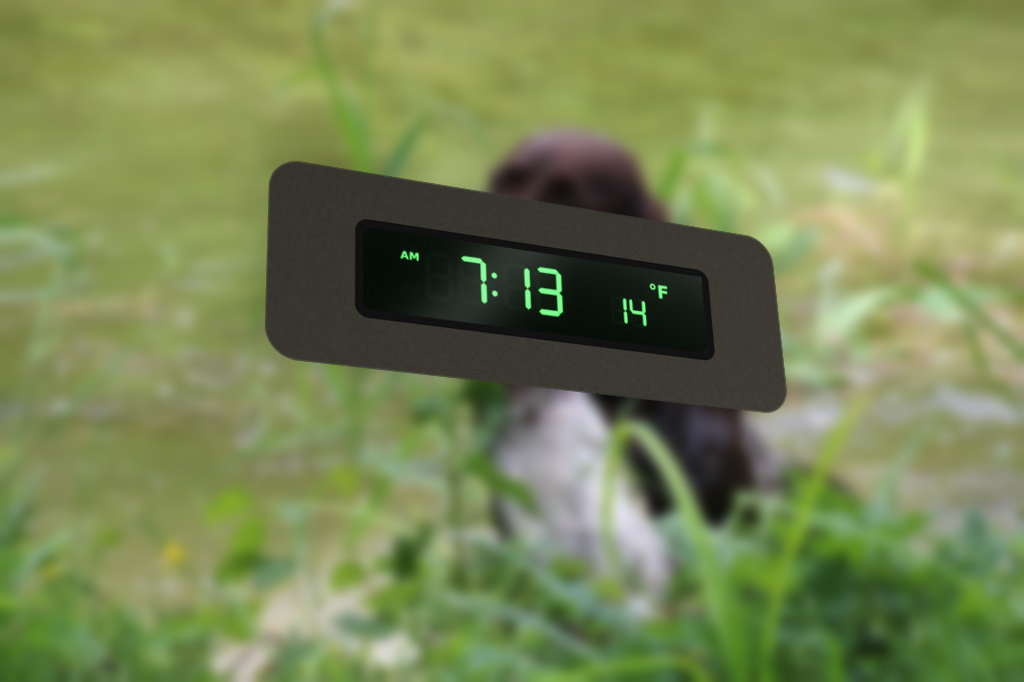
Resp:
h=7 m=13
